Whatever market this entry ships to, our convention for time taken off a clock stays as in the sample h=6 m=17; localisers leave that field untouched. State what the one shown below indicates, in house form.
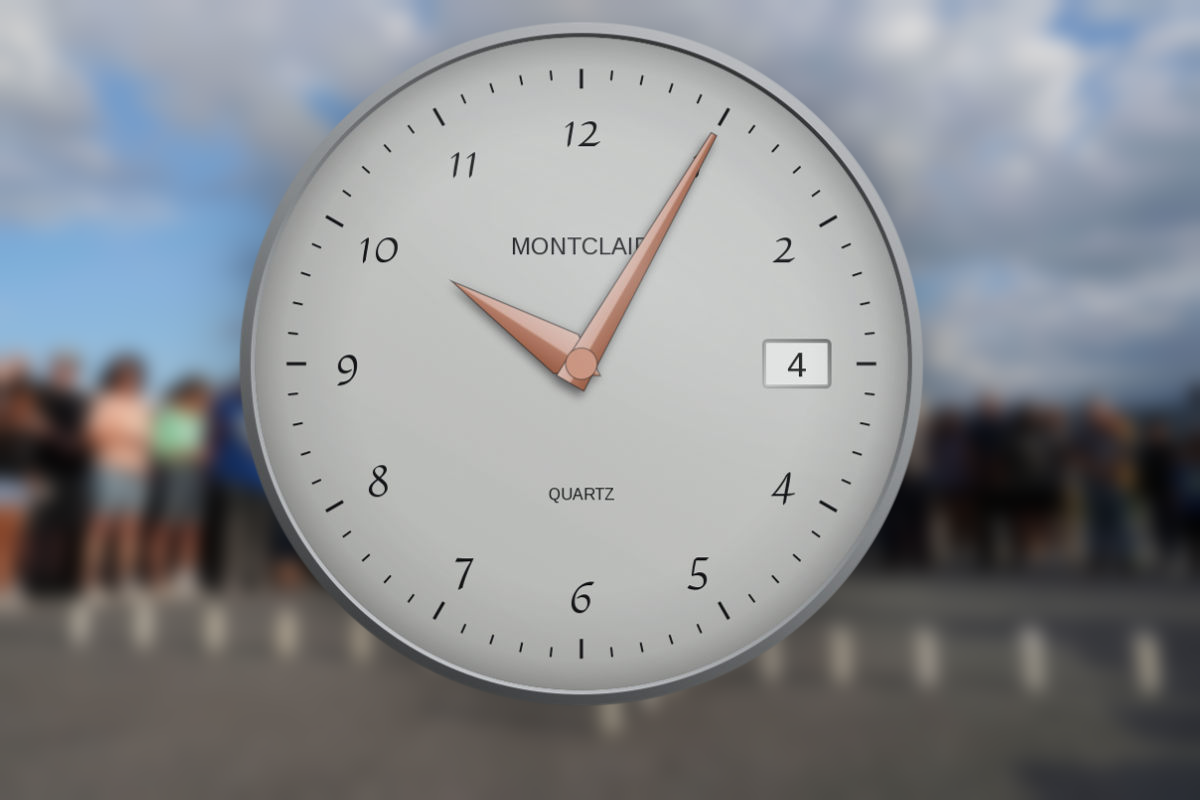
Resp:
h=10 m=5
